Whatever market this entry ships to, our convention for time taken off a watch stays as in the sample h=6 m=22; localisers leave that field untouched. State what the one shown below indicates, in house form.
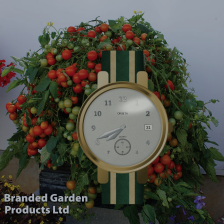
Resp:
h=7 m=41
